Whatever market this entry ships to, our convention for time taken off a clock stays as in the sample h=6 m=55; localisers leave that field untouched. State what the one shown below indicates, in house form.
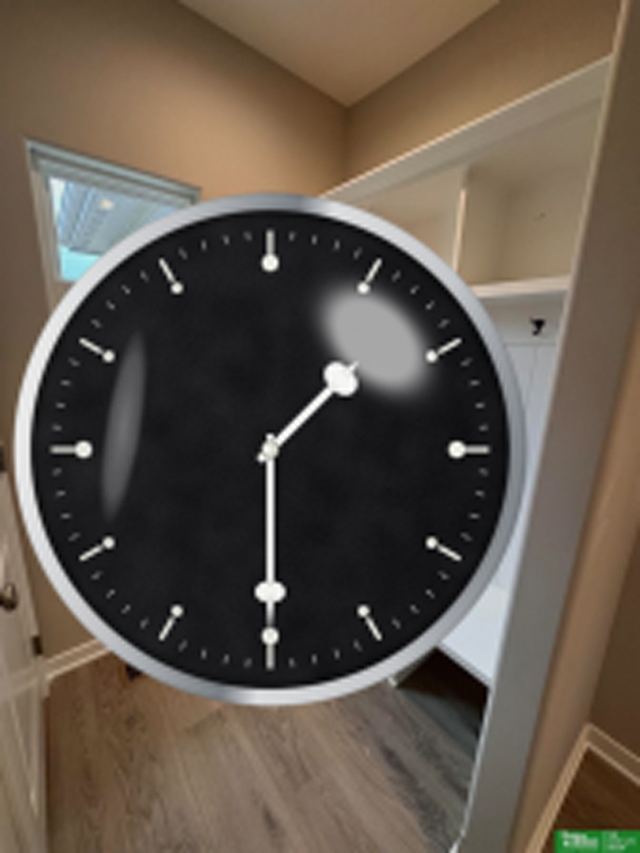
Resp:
h=1 m=30
